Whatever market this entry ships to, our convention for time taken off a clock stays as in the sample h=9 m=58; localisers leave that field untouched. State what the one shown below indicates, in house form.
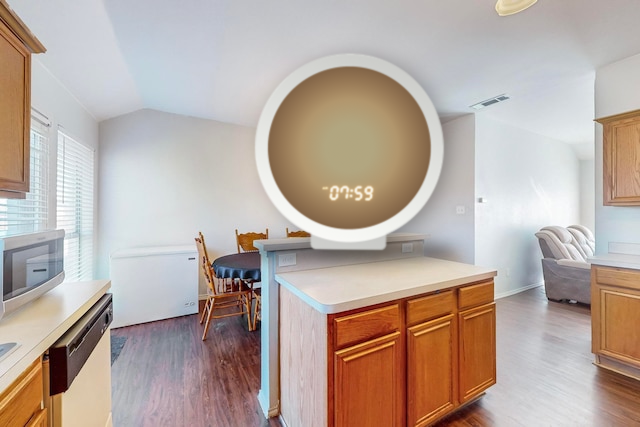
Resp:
h=7 m=59
